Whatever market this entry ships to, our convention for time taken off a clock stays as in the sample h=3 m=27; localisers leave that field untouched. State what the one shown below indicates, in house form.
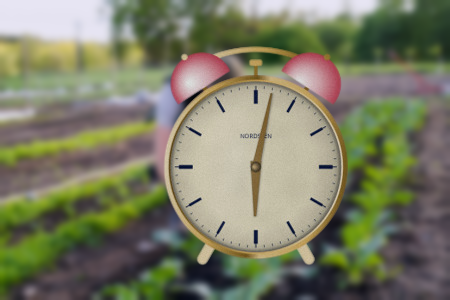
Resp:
h=6 m=2
